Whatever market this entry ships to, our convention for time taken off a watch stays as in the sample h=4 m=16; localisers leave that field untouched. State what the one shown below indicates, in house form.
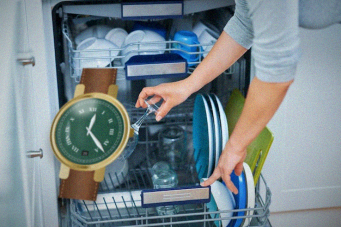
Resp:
h=12 m=23
